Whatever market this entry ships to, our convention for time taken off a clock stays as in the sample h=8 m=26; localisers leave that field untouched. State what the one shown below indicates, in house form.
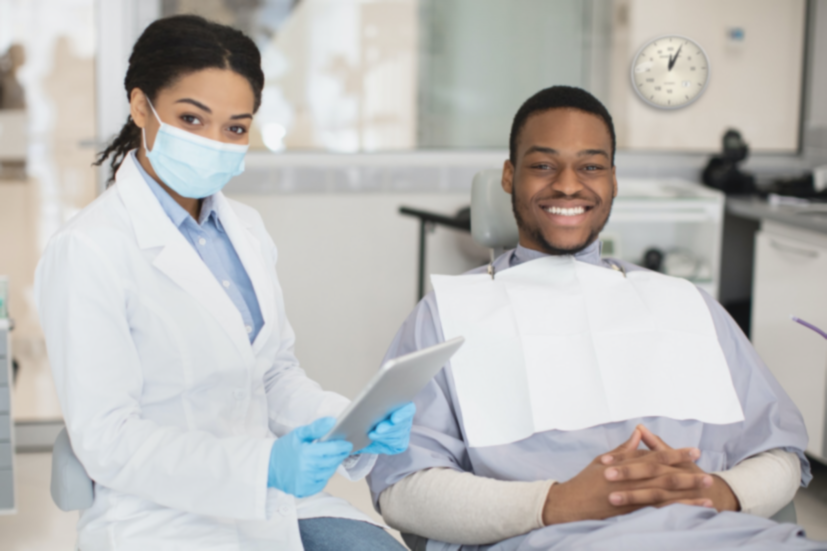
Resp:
h=12 m=4
